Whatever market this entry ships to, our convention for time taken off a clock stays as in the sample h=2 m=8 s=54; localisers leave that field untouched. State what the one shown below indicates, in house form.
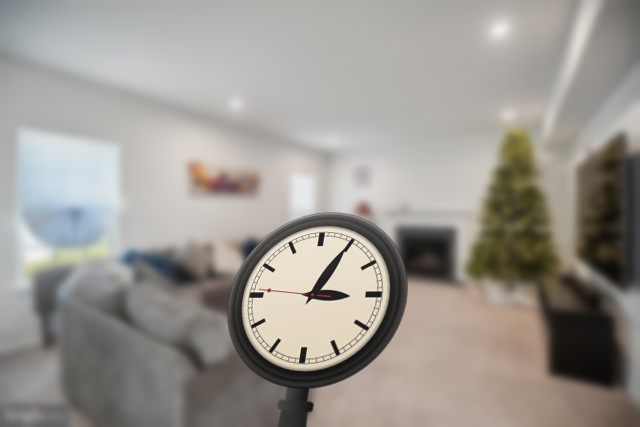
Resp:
h=3 m=4 s=46
